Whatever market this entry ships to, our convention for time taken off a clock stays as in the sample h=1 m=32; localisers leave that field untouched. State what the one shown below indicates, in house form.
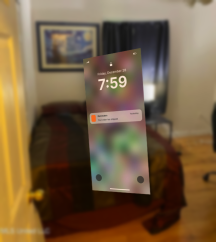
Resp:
h=7 m=59
